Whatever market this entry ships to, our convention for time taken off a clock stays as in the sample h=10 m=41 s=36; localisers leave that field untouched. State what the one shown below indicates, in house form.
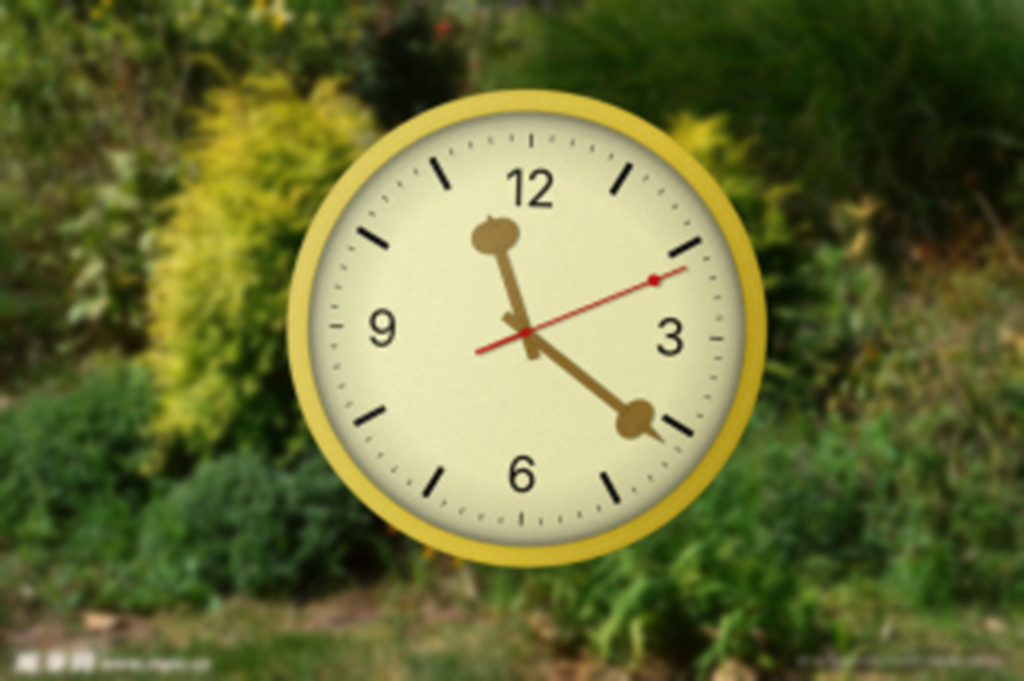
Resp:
h=11 m=21 s=11
